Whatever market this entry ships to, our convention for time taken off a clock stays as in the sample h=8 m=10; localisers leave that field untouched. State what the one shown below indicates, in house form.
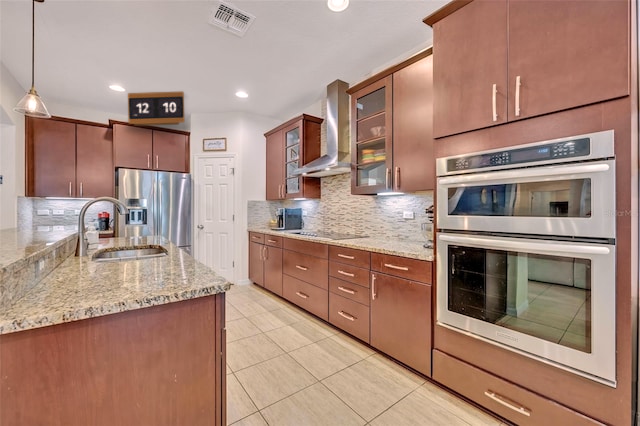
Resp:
h=12 m=10
